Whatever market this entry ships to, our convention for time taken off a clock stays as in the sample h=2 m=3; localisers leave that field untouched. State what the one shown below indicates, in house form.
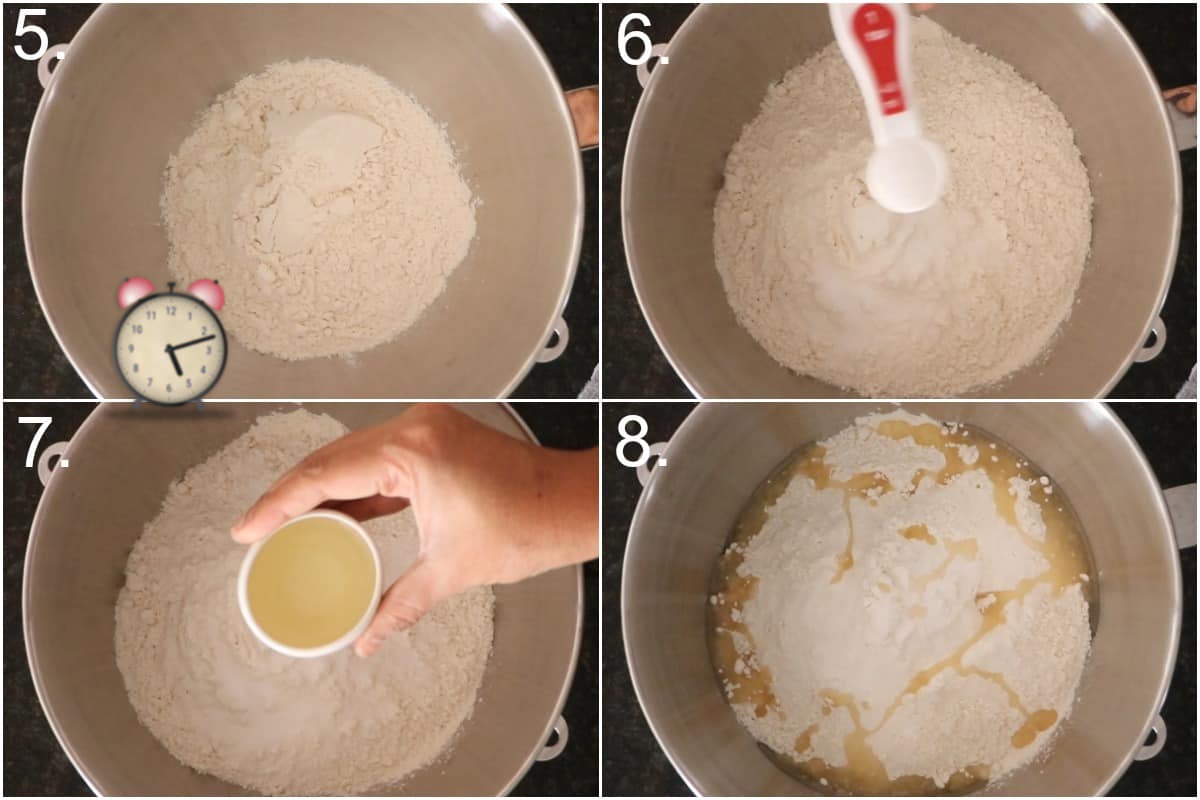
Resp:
h=5 m=12
